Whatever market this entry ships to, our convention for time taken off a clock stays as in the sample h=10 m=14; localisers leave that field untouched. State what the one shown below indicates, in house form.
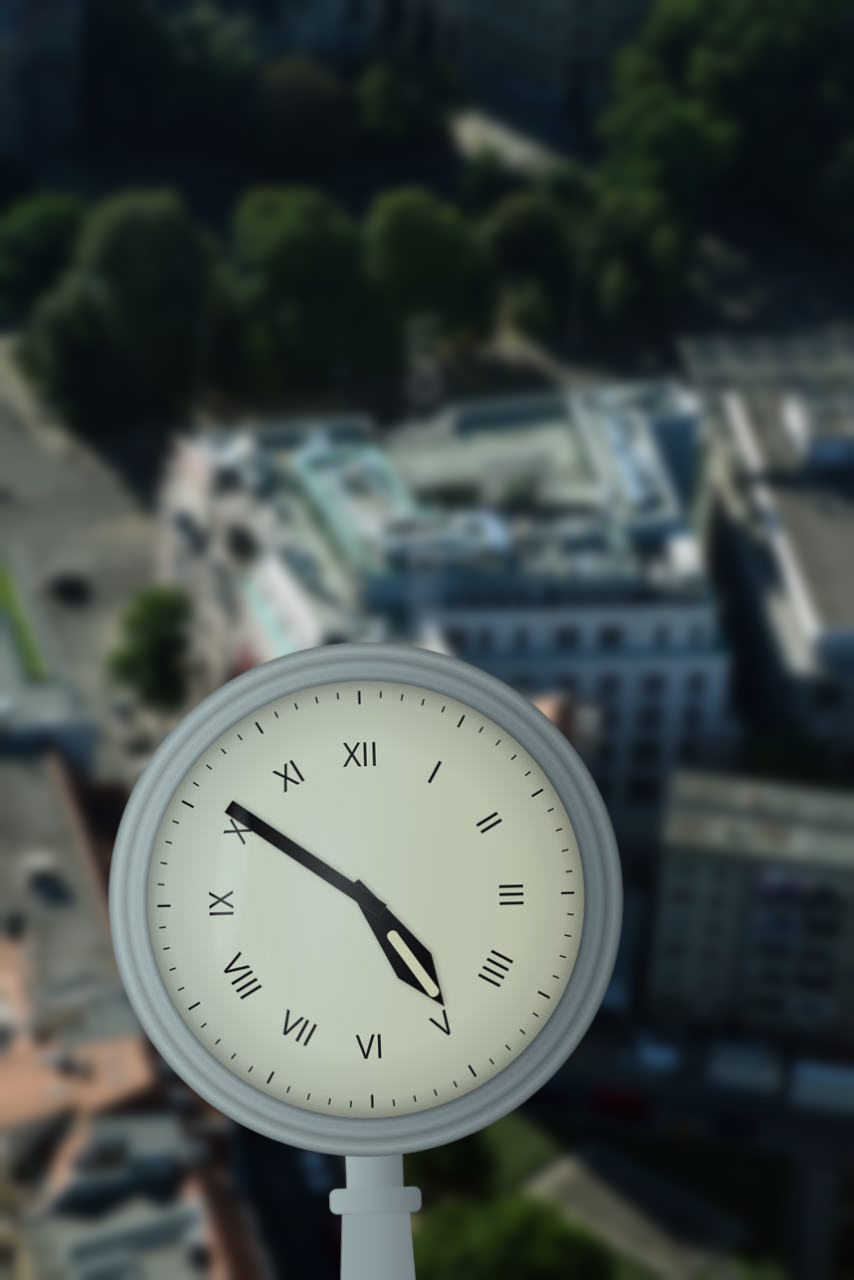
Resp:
h=4 m=51
